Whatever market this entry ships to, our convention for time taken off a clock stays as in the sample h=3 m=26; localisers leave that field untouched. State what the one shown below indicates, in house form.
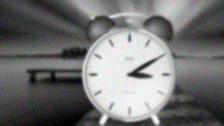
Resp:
h=3 m=10
